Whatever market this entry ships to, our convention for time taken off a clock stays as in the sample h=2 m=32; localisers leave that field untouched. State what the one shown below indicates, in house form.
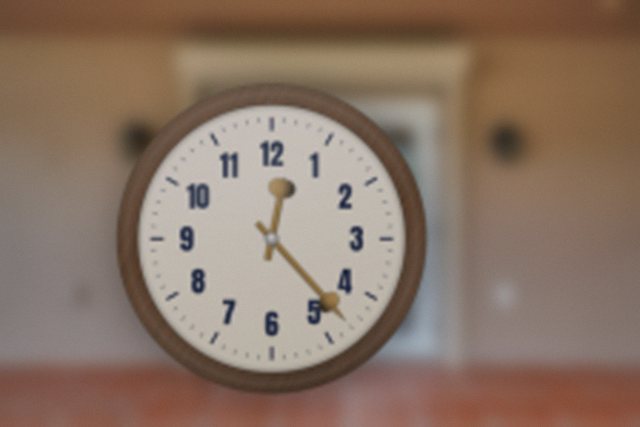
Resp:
h=12 m=23
